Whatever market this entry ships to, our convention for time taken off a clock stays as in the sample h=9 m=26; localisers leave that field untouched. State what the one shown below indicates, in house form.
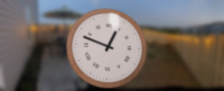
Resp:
h=12 m=48
